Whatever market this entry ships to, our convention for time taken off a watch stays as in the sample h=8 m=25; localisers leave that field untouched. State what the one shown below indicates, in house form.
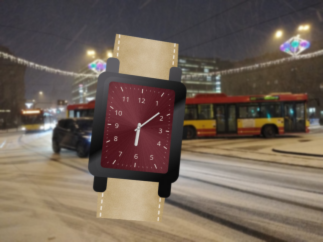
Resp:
h=6 m=8
